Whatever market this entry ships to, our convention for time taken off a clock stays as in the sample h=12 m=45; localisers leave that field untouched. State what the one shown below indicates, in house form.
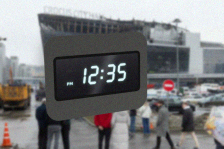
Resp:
h=12 m=35
